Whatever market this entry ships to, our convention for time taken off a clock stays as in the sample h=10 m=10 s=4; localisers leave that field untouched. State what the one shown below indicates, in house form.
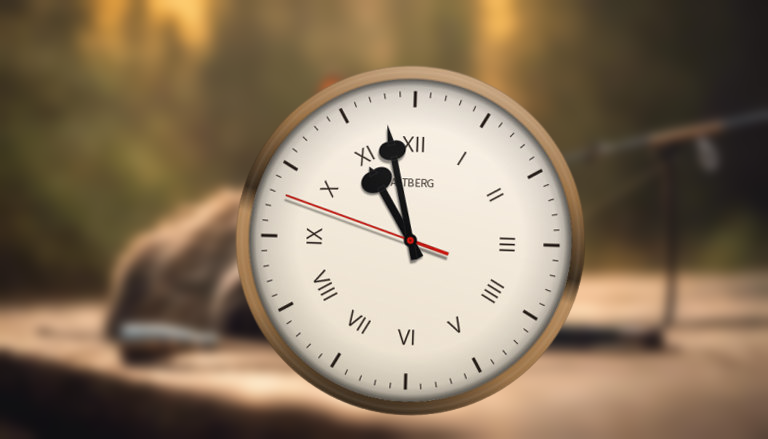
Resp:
h=10 m=57 s=48
